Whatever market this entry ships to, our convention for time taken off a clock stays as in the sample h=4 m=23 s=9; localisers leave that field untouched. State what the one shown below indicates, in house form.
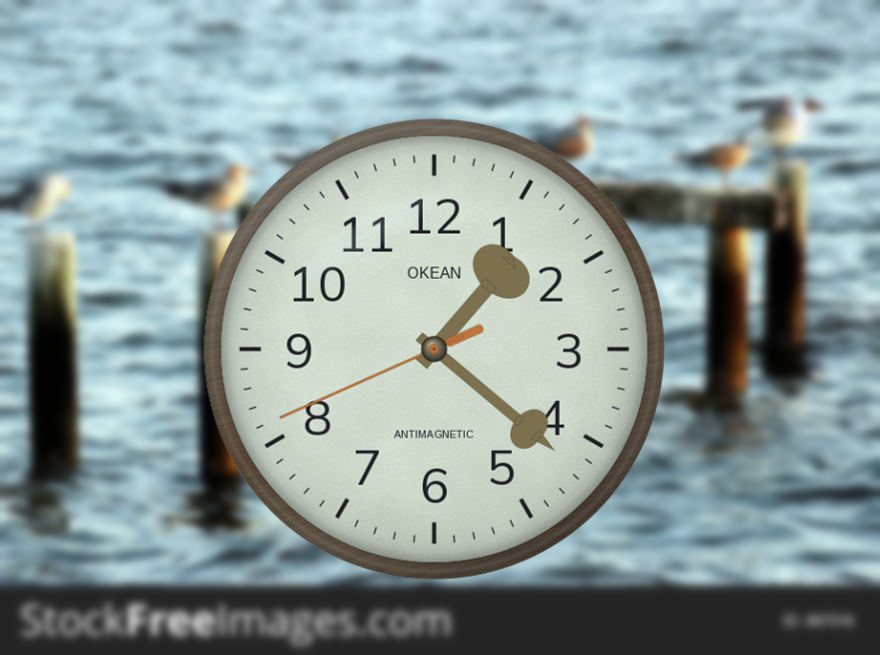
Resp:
h=1 m=21 s=41
